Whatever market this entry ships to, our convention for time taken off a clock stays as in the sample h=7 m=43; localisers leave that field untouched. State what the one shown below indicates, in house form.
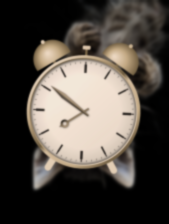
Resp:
h=7 m=51
